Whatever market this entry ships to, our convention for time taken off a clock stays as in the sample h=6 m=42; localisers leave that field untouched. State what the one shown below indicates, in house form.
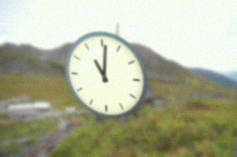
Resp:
h=11 m=1
